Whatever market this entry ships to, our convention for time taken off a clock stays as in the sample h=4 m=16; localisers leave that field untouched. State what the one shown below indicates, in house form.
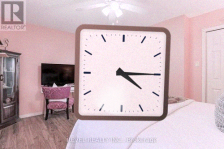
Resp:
h=4 m=15
